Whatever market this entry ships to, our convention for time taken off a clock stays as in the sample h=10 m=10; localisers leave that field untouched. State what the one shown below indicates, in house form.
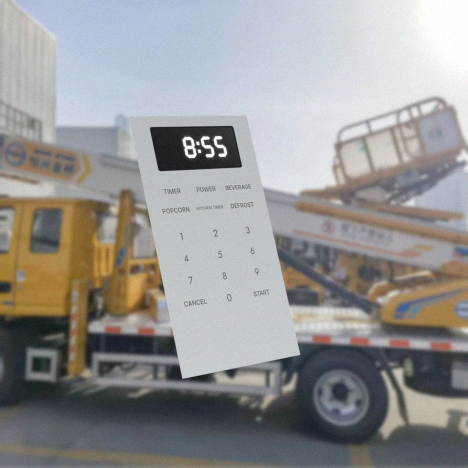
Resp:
h=8 m=55
